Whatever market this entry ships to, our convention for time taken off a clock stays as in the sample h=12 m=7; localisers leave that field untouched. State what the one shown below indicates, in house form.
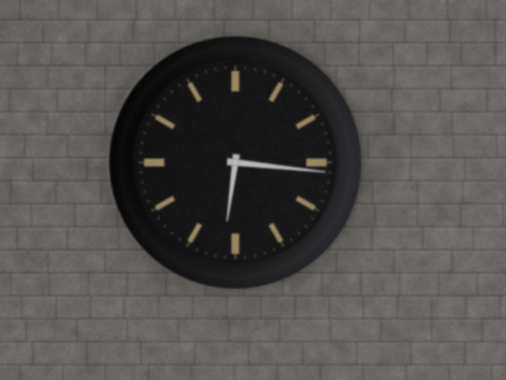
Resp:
h=6 m=16
